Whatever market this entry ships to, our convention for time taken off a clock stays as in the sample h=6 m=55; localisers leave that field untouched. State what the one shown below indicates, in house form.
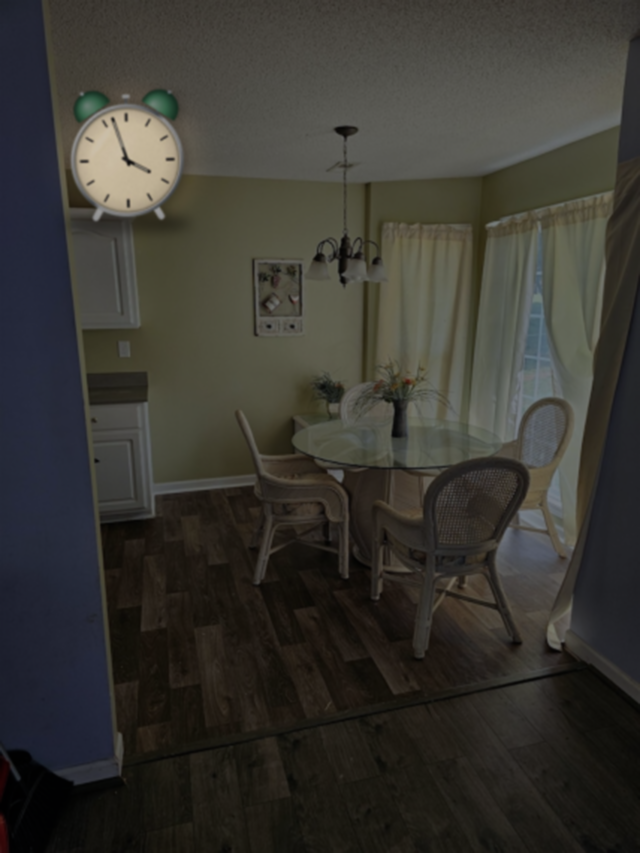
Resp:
h=3 m=57
